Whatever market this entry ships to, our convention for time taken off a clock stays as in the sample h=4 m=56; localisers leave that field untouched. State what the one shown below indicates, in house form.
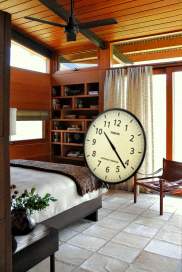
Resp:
h=10 m=22
